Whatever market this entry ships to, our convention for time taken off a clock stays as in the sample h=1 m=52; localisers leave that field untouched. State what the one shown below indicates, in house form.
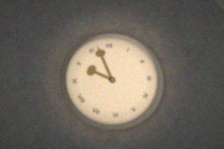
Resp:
h=9 m=57
